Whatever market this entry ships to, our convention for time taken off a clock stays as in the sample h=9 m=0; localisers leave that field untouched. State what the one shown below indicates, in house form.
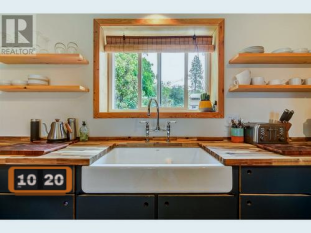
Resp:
h=10 m=20
